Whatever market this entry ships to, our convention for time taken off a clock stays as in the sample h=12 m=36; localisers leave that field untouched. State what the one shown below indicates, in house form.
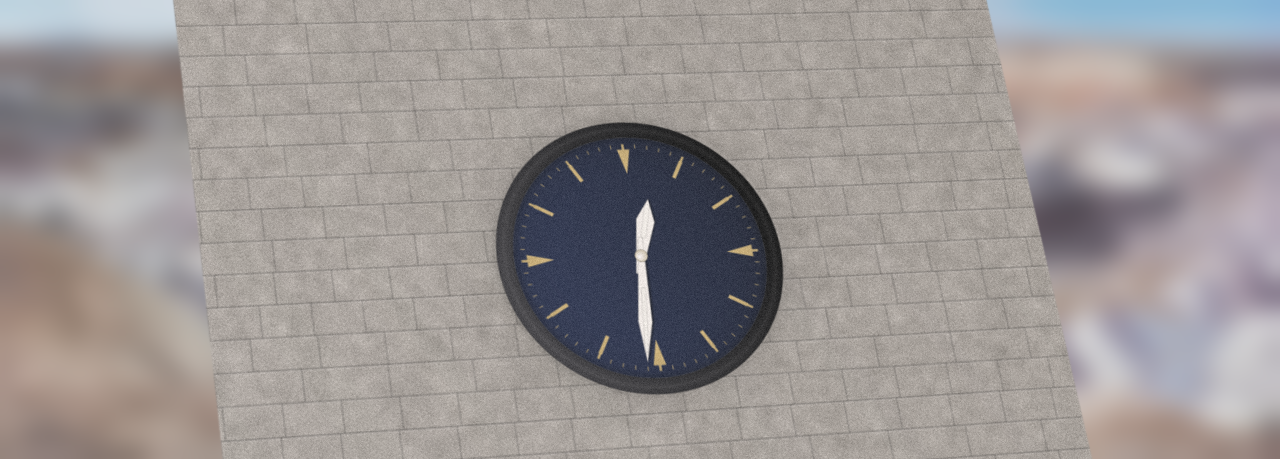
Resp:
h=12 m=31
